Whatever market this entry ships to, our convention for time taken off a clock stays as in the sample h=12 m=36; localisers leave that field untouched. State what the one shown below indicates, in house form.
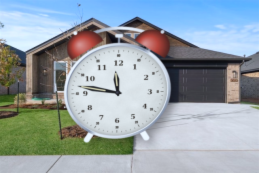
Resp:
h=11 m=47
